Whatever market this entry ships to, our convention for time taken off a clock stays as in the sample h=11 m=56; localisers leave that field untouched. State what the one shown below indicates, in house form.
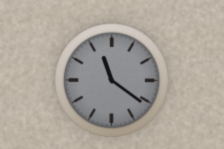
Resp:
h=11 m=21
